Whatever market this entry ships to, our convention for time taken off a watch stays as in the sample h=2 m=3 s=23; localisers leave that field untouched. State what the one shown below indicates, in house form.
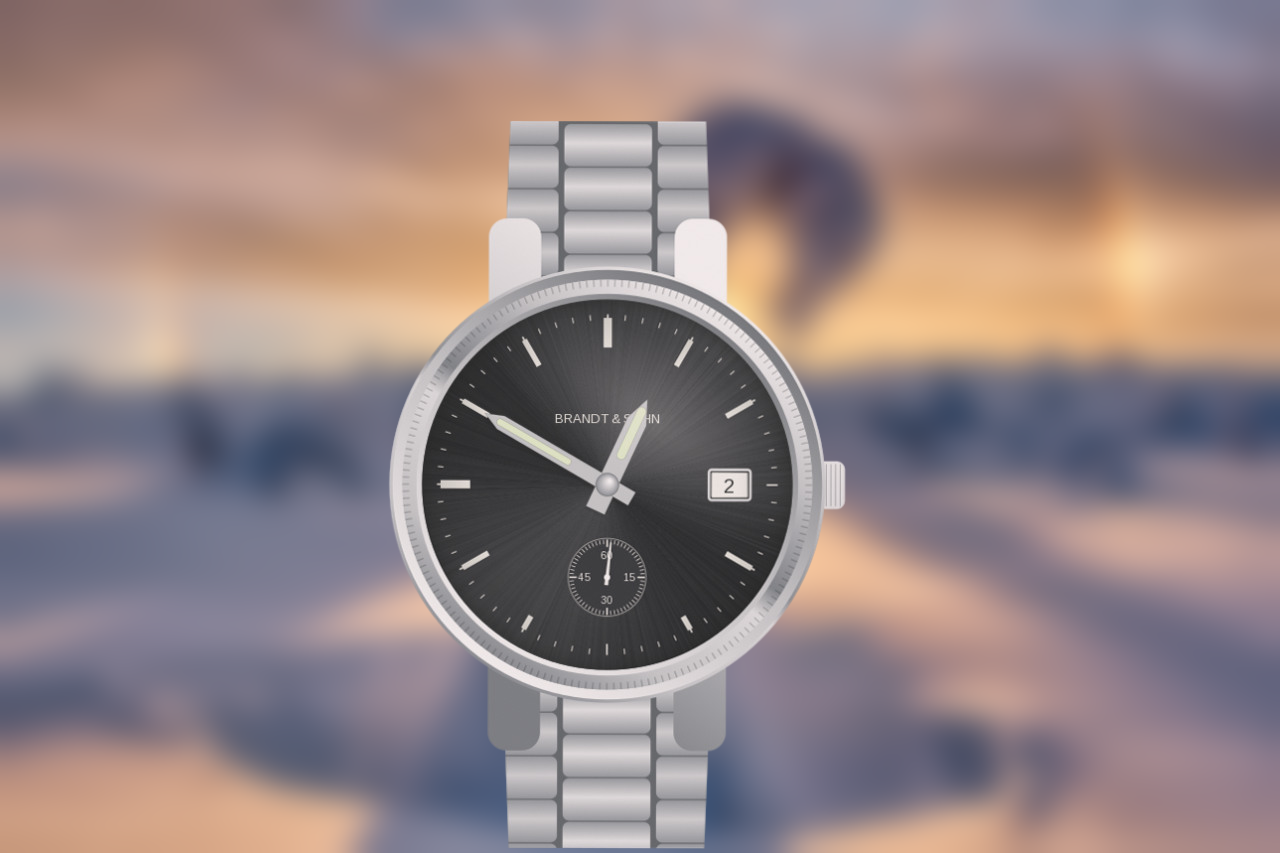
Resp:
h=12 m=50 s=1
